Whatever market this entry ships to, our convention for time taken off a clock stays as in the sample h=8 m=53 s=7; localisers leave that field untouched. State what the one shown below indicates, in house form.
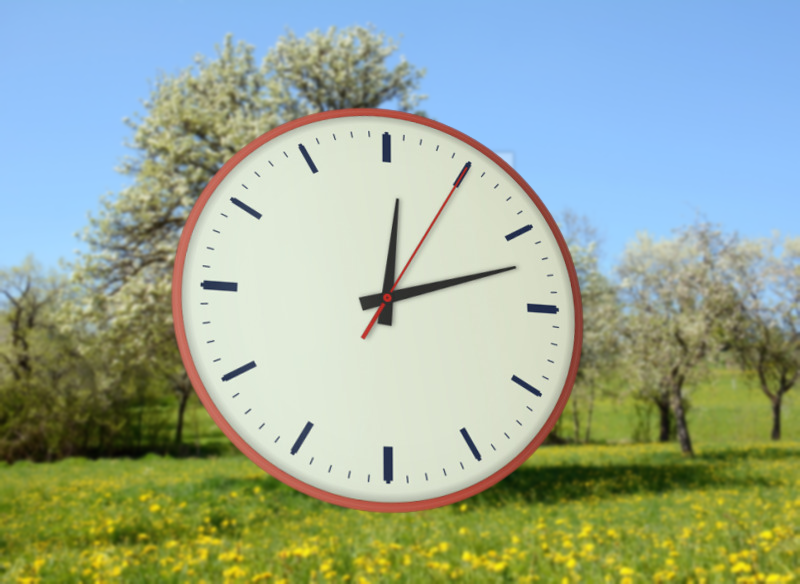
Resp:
h=12 m=12 s=5
